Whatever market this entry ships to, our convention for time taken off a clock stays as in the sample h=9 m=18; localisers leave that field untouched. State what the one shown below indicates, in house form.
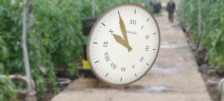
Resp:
h=9 m=55
